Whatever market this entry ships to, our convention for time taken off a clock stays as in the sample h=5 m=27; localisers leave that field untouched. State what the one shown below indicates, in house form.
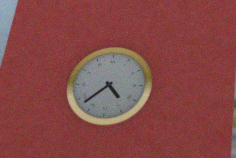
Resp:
h=4 m=38
